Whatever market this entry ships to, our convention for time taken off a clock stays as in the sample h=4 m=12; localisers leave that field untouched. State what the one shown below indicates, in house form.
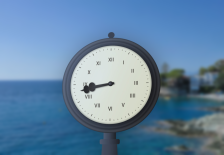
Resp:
h=8 m=43
